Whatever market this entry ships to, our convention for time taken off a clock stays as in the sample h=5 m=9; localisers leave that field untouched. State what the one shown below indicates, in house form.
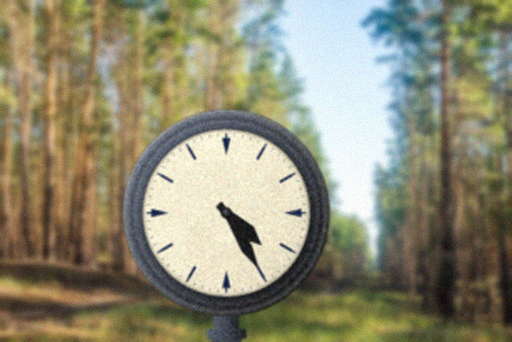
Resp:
h=4 m=25
